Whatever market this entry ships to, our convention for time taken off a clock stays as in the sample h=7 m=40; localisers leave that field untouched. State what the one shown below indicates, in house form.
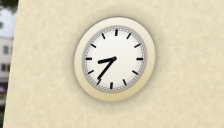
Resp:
h=8 m=36
